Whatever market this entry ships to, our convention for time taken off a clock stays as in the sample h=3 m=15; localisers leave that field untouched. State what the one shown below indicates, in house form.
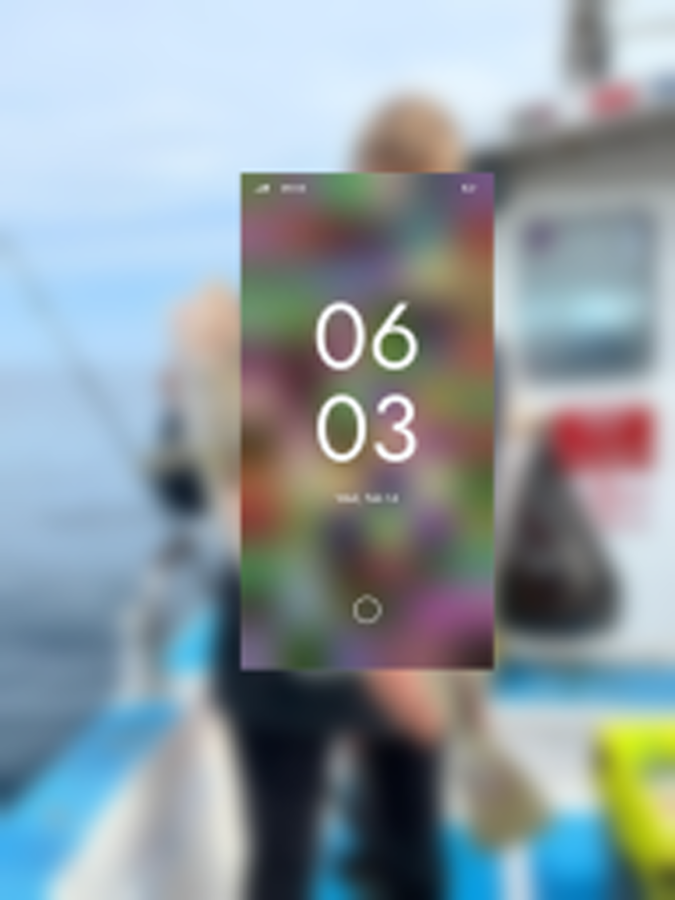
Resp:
h=6 m=3
